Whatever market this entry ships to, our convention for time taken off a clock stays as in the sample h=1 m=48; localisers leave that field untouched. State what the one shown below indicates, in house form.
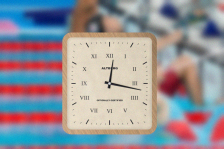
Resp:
h=12 m=17
